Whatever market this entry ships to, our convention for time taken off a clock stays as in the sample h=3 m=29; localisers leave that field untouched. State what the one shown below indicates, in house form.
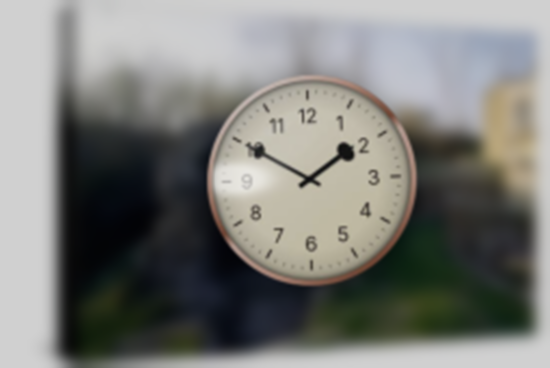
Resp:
h=1 m=50
